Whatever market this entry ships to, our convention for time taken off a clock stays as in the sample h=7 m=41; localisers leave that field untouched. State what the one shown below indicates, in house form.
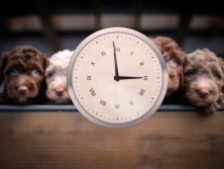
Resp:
h=2 m=59
